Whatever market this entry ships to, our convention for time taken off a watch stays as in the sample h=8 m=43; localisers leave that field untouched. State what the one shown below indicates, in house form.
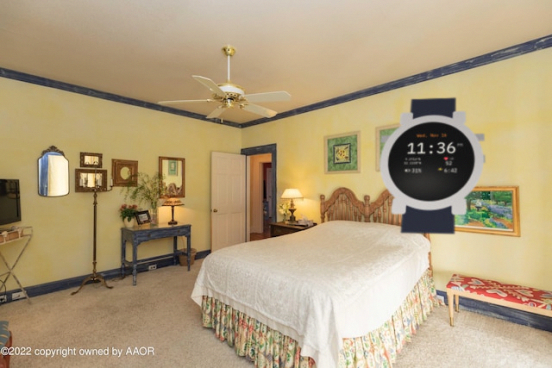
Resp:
h=11 m=36
